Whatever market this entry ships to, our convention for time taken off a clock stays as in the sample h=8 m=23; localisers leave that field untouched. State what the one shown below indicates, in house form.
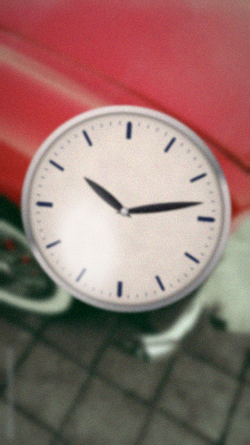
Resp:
h=10 m=13
